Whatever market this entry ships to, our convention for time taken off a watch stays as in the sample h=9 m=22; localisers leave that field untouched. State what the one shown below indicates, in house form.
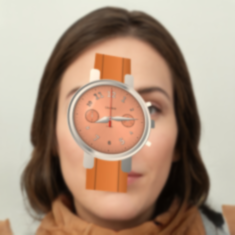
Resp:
h=8 m=14
